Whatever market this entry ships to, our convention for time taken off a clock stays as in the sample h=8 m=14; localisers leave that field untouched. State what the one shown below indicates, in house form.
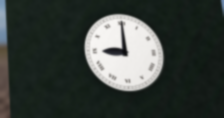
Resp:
h=9 m=0
